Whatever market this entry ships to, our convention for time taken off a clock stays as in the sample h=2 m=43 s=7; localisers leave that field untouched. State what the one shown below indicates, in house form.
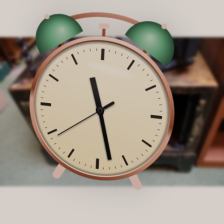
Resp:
h=11 m=27 s=39
